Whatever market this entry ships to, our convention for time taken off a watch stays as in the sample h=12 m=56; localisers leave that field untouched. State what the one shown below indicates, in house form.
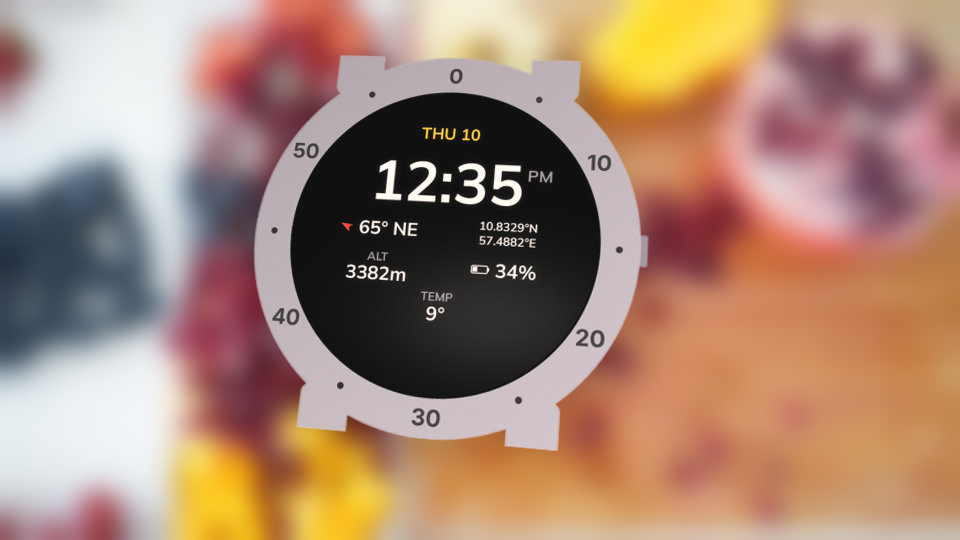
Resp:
h=12 m=35
